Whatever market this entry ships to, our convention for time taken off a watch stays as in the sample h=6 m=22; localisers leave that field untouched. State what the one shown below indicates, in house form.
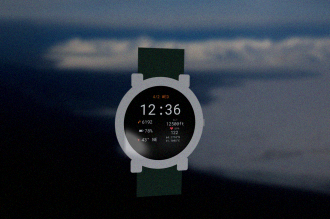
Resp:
h=12 m=36
